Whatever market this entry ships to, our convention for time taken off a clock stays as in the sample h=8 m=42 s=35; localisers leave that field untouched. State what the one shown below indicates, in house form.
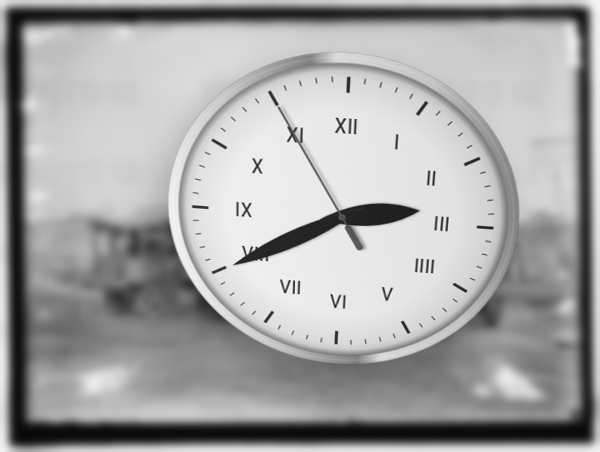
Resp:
h=2 m=39 s=55
